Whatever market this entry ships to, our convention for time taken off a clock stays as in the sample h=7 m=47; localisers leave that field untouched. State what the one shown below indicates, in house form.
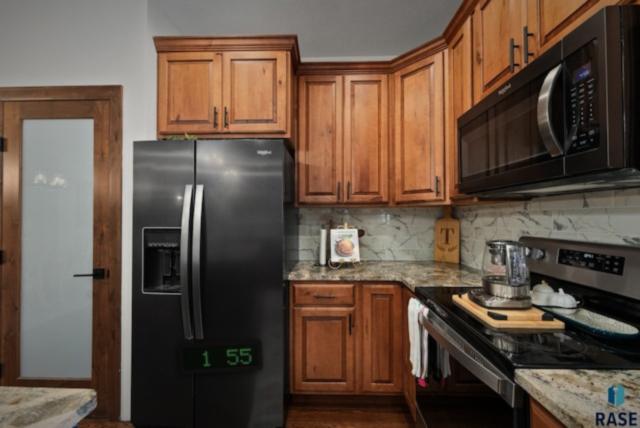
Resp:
h=1 m=55
